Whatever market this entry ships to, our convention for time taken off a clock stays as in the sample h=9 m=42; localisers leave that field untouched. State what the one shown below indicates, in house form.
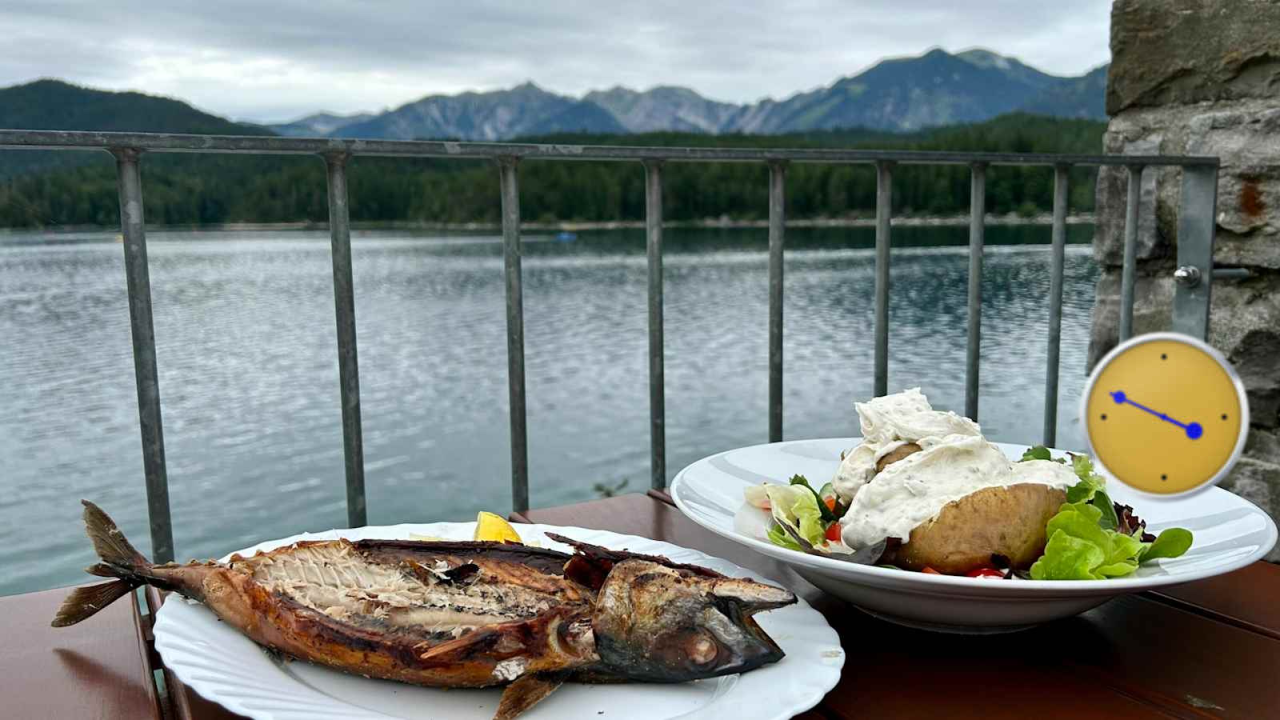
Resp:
h=3 m=49
